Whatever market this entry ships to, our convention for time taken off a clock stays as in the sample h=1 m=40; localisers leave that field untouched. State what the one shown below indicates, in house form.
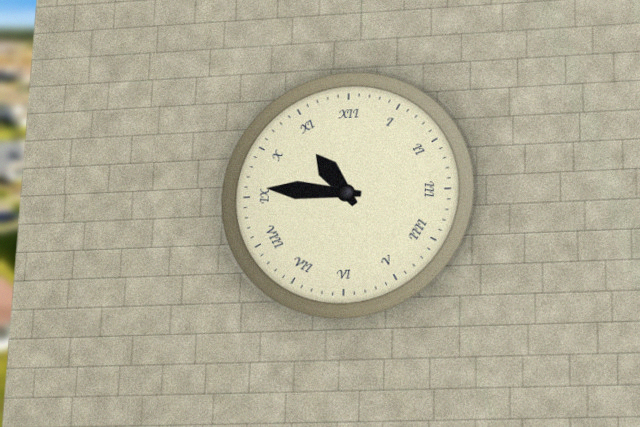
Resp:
h=10 m=46
